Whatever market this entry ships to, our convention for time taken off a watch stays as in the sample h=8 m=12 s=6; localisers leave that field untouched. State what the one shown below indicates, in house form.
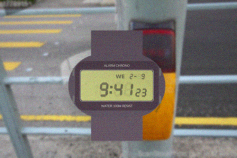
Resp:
h=9 m=41 s=23
